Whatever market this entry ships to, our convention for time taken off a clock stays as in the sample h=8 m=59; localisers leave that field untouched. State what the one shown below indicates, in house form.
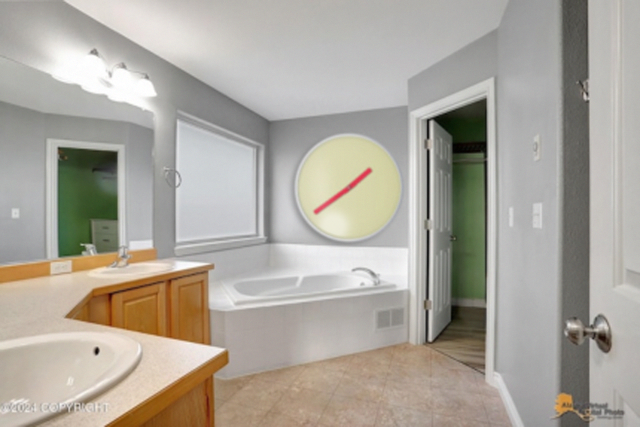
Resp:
h=1 m=39
